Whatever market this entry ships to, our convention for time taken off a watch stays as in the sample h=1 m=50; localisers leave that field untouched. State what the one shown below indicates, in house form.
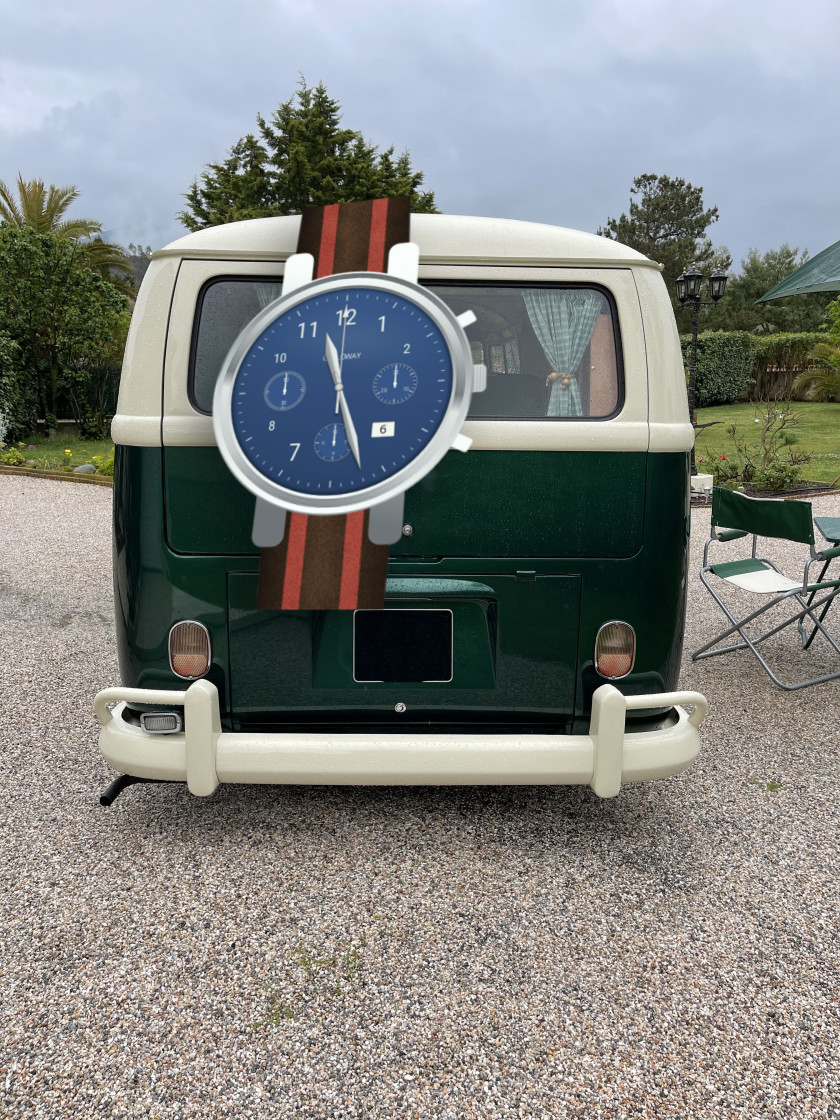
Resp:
h=11 m=27
